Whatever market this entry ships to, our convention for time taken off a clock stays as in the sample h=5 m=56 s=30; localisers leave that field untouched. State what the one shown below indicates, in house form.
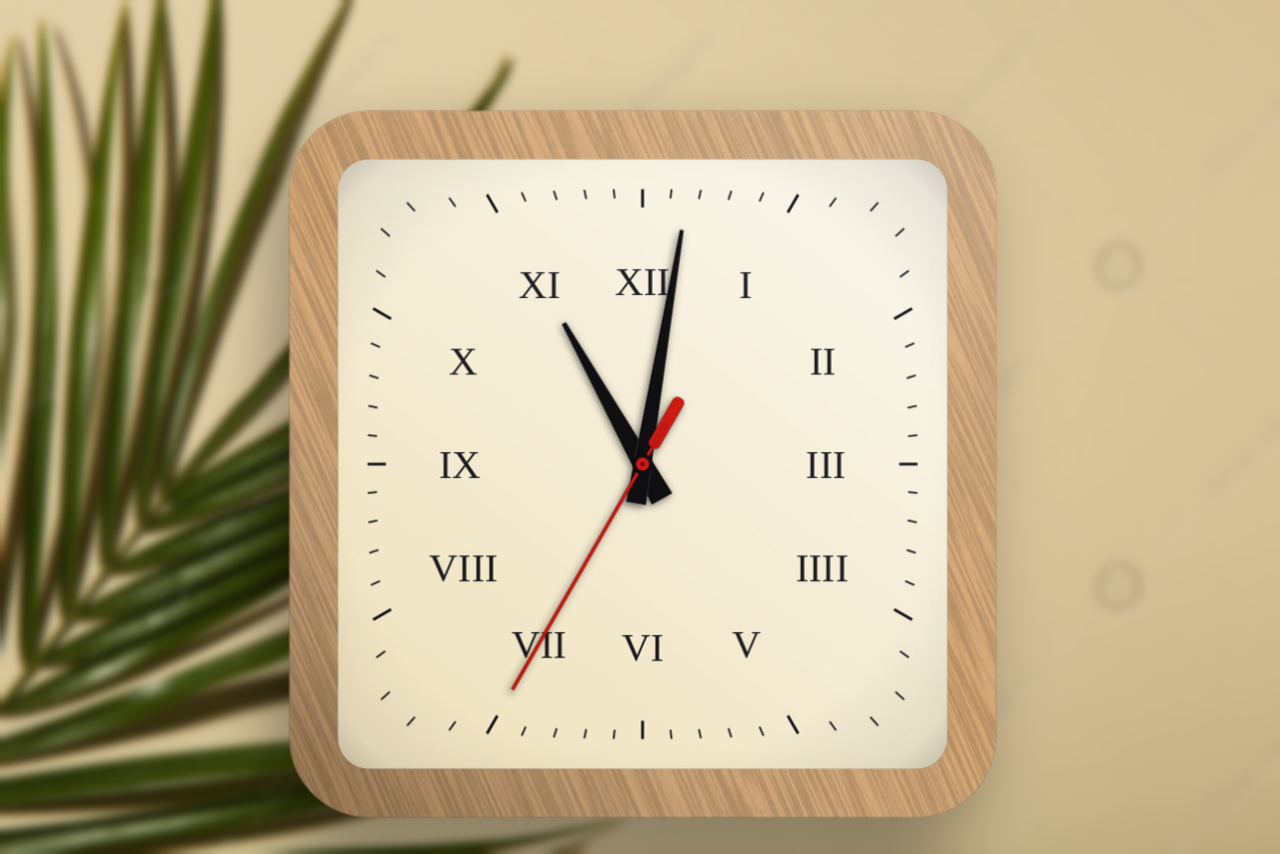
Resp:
h=11 m=1 s=35
